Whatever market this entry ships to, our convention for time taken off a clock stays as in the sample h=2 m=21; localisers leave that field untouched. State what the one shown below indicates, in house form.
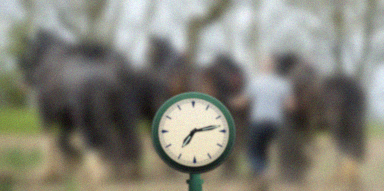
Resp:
h=7 m=13
